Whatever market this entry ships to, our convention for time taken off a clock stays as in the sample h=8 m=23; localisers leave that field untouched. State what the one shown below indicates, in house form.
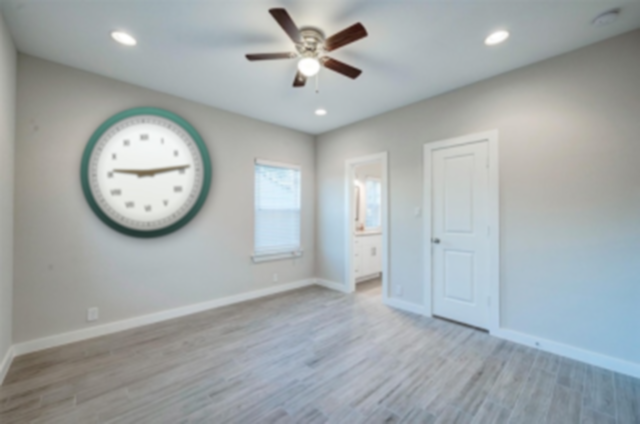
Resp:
h=9 m=14
